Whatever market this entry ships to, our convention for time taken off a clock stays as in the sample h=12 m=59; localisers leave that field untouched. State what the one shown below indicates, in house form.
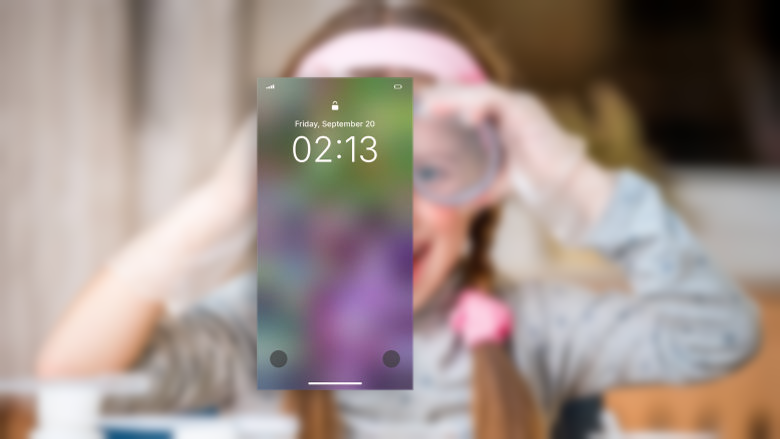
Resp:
h=2 m=13
